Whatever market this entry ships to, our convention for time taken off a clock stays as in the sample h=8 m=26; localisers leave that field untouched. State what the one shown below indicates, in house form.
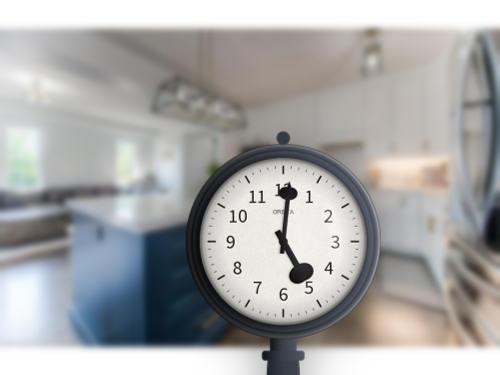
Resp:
h=5 m=1
